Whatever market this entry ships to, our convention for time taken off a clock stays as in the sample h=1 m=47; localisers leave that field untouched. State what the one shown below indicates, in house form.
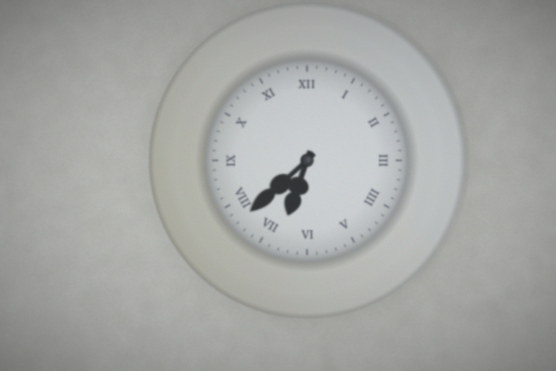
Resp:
h=6 m=38
